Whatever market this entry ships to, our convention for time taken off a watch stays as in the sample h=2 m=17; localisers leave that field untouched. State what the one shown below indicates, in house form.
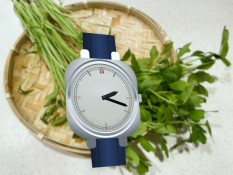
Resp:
h=2 m=18
